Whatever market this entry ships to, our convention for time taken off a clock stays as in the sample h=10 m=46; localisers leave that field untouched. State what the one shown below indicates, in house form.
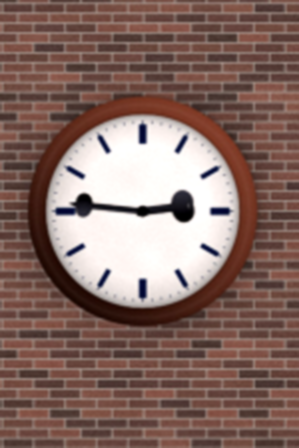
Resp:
h=2 m=46
